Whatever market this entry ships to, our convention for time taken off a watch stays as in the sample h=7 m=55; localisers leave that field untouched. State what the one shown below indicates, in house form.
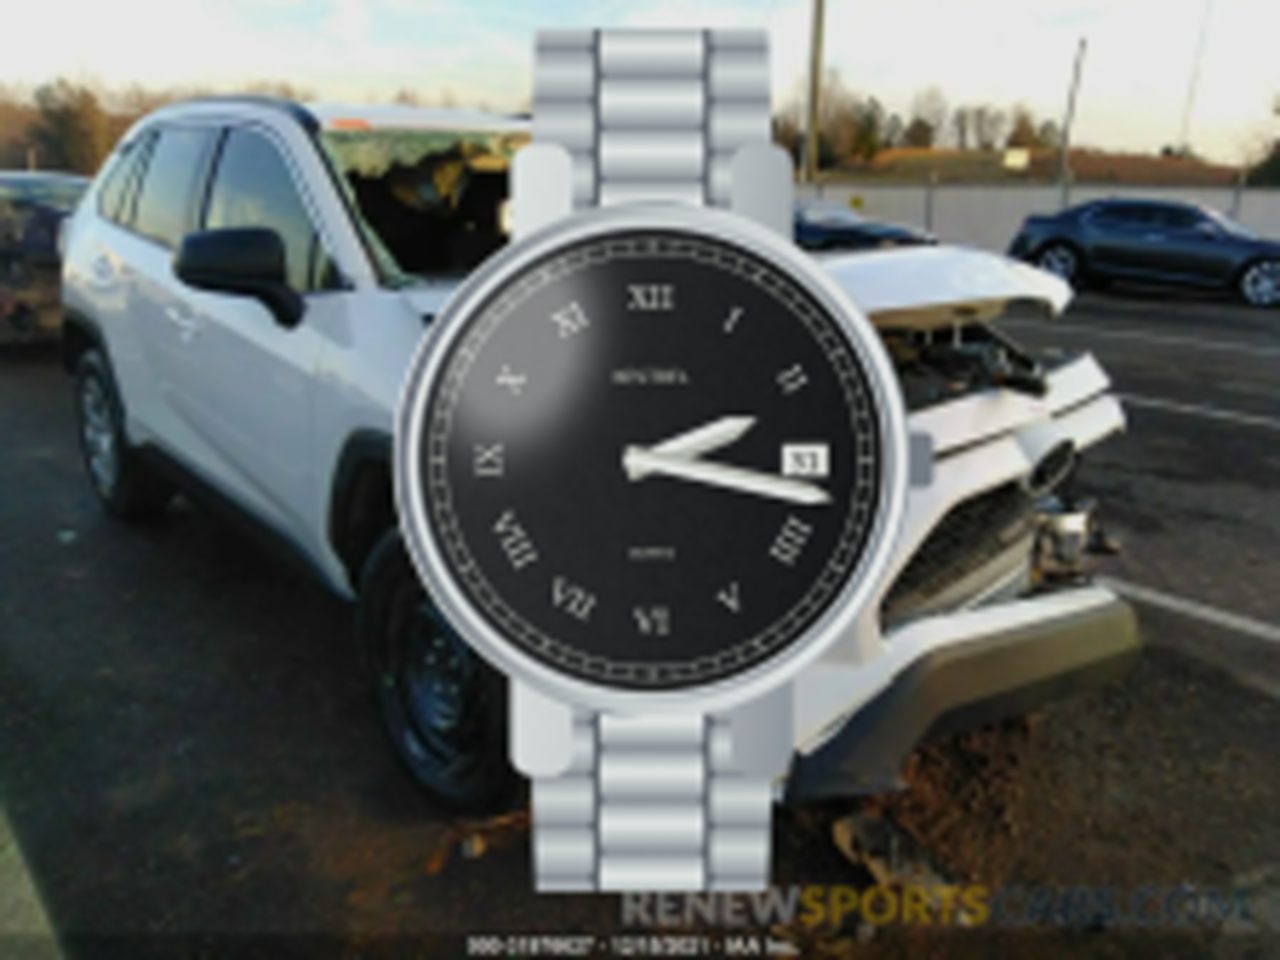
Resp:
h=2 m=17
